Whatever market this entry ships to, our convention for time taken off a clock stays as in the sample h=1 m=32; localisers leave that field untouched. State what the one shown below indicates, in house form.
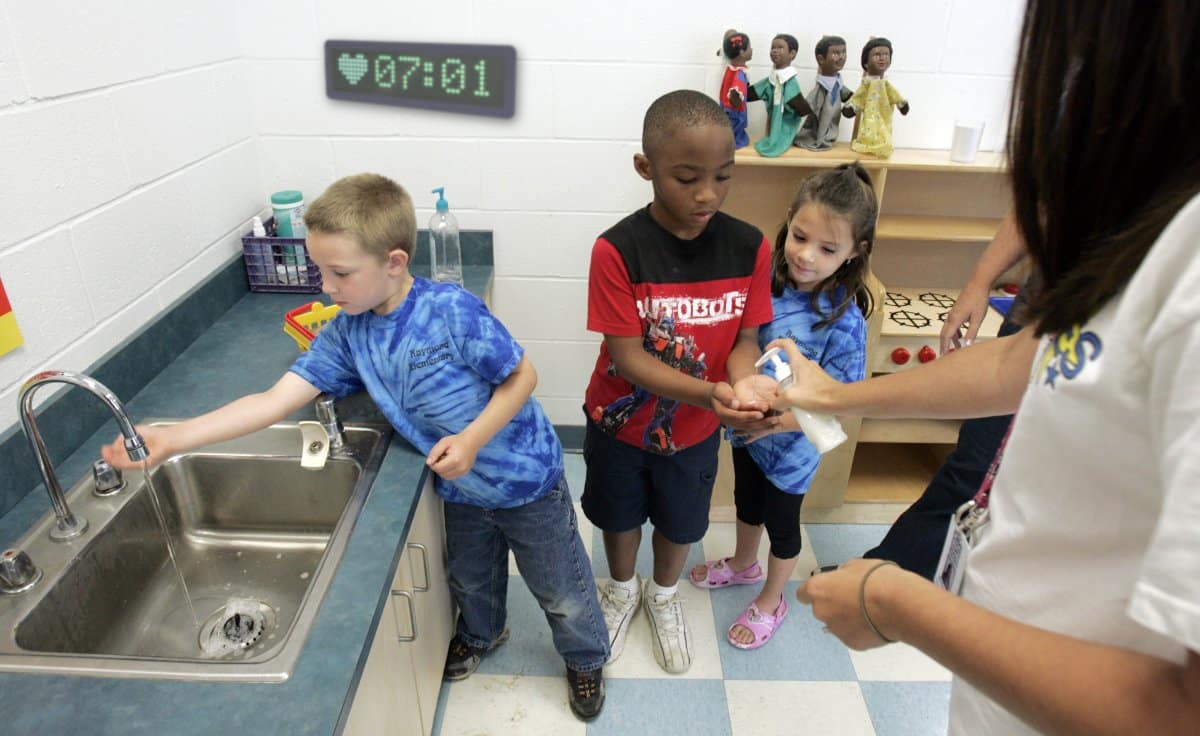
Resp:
h=7 m=1
